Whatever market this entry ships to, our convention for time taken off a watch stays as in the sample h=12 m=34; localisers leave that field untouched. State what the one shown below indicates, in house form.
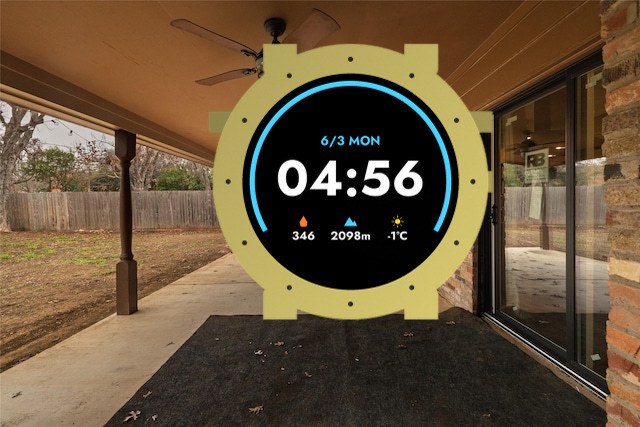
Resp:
h=4 m=56
